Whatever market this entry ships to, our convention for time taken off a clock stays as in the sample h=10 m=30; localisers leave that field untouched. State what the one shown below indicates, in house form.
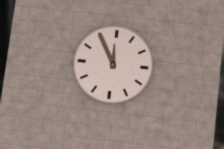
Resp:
h=11 m=55
